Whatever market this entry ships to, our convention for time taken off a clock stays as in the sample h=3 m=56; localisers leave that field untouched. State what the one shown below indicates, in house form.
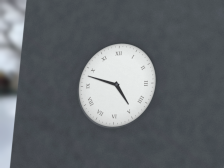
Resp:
h=4 m=48
